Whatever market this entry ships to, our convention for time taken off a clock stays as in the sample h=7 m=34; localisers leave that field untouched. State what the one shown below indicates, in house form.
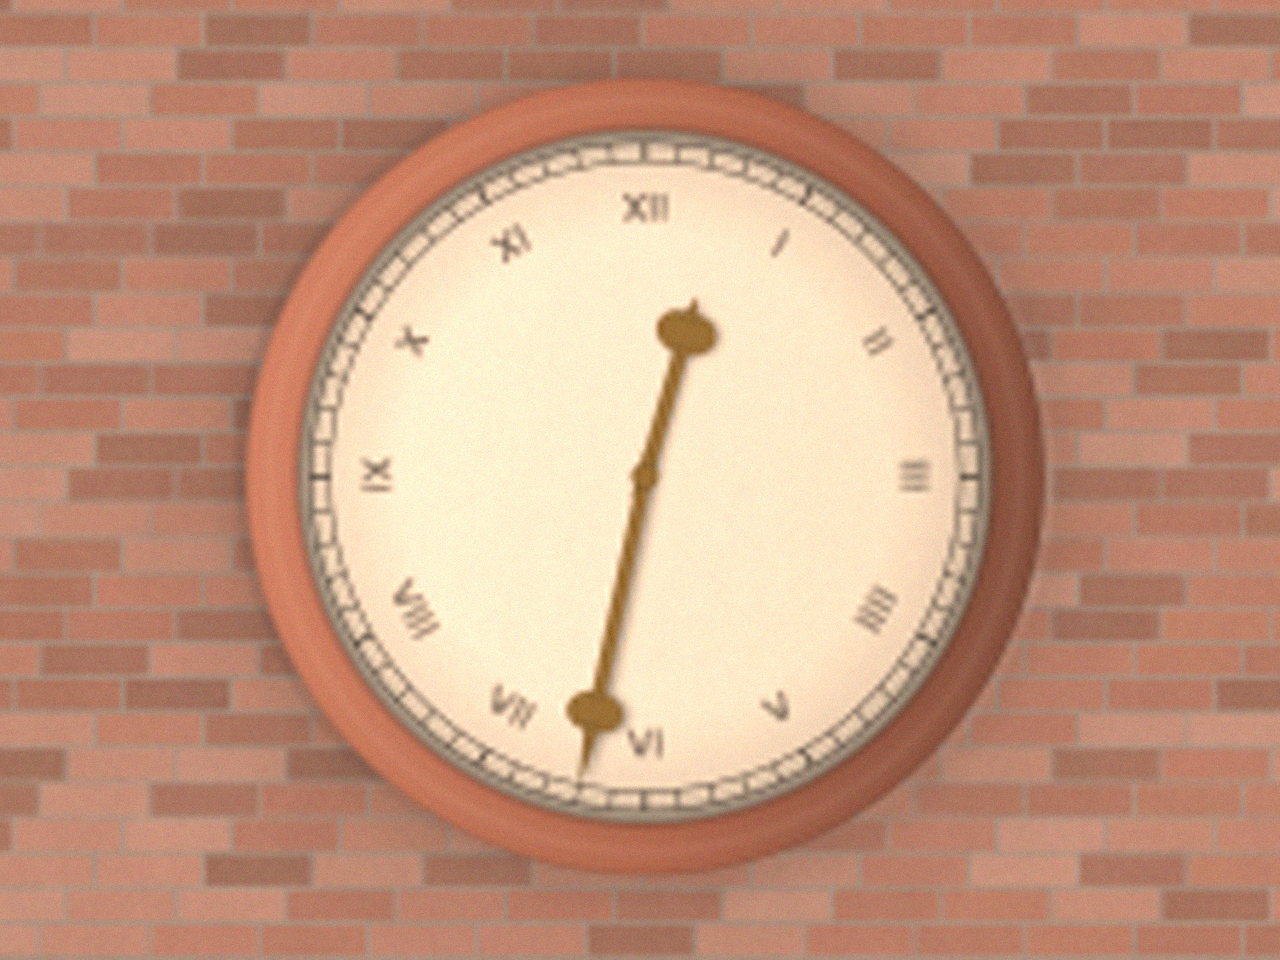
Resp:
h=12 m=32
